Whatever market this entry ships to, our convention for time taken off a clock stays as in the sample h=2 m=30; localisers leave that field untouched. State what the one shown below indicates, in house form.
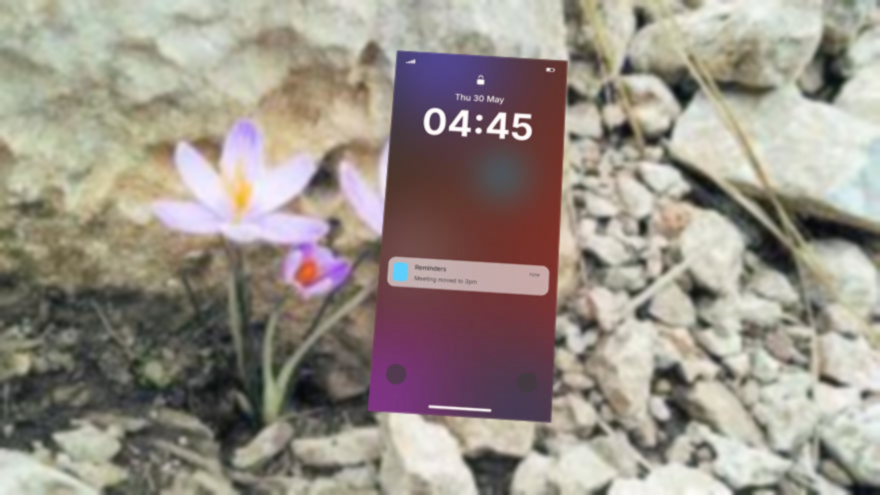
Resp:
h=4 m=45
